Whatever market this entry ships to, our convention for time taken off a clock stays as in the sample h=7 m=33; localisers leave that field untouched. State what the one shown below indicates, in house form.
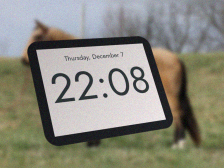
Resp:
h=22 m=8
